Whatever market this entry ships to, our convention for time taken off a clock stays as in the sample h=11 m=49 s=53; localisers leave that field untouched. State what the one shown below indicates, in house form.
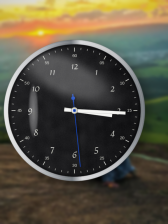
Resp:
h=3 m=15 s=29
